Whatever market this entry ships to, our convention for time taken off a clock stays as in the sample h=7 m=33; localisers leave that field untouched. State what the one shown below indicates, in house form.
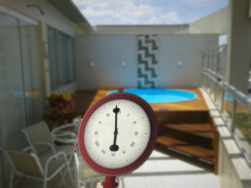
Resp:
h=5 m=59
